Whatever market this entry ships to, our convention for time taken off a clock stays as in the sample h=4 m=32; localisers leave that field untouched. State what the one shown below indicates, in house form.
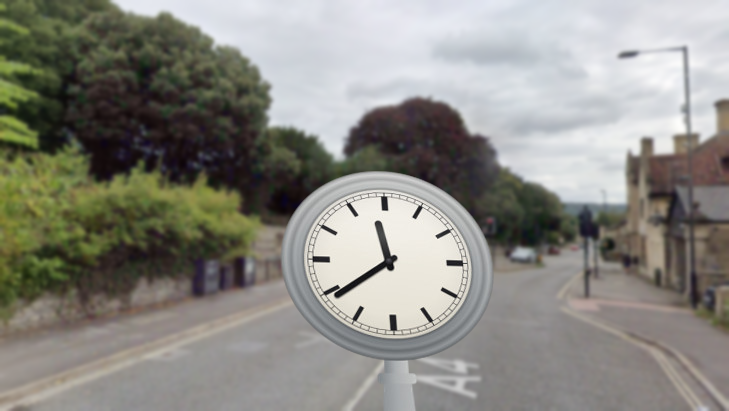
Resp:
h=11 m=39
